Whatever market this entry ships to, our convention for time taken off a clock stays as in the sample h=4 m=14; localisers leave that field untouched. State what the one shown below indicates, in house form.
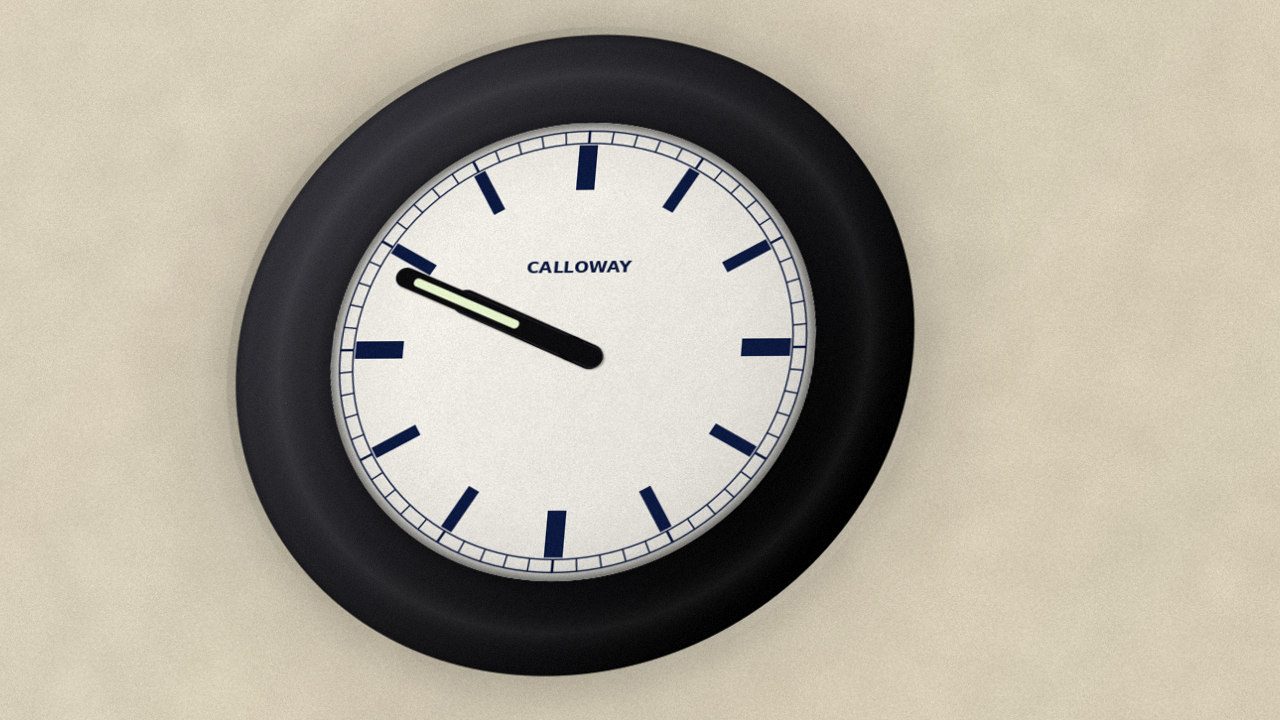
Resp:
h=9 m=49
